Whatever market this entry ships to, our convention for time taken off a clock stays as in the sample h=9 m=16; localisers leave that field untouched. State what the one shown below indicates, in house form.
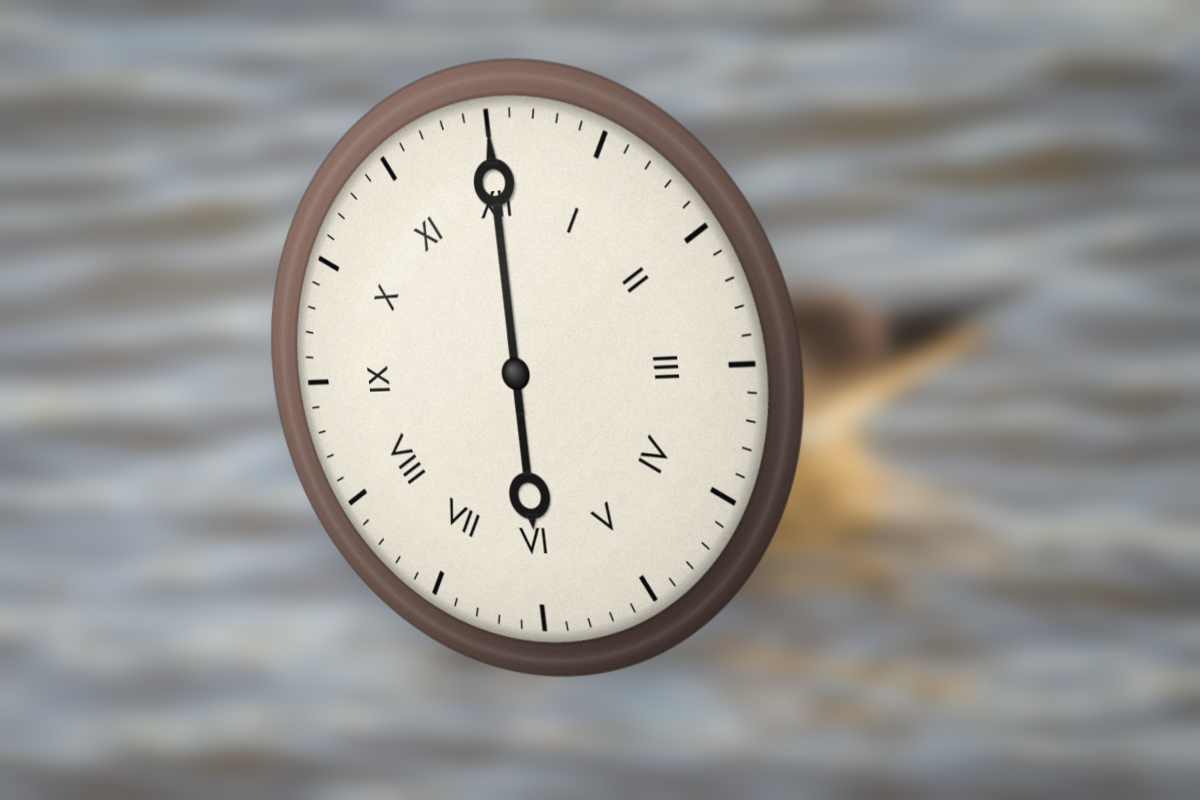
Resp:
h=6 m=0
